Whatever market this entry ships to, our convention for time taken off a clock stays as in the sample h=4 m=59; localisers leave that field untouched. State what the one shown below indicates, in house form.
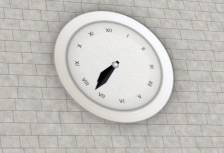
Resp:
h=7 m=37
